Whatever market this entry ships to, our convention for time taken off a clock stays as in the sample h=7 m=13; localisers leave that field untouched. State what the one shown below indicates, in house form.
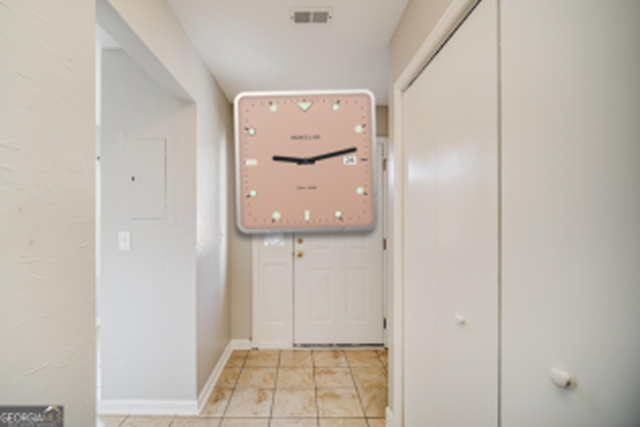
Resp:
h=9 m=13
